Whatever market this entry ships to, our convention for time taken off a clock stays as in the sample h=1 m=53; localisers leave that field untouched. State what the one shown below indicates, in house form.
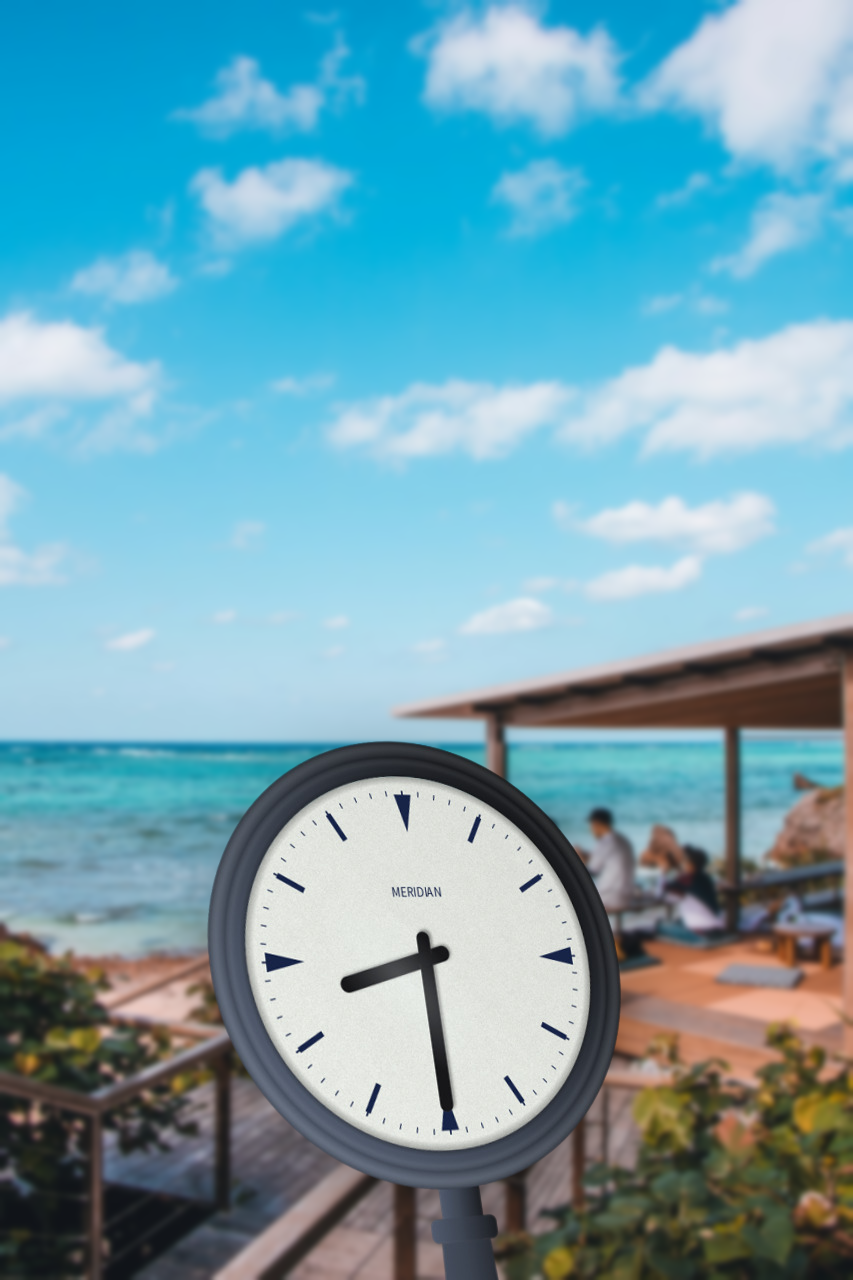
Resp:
h=8 m=30
